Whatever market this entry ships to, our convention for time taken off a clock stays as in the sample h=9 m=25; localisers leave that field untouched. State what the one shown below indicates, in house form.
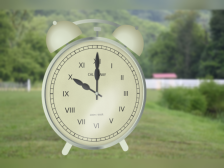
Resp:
h=10 m=0
